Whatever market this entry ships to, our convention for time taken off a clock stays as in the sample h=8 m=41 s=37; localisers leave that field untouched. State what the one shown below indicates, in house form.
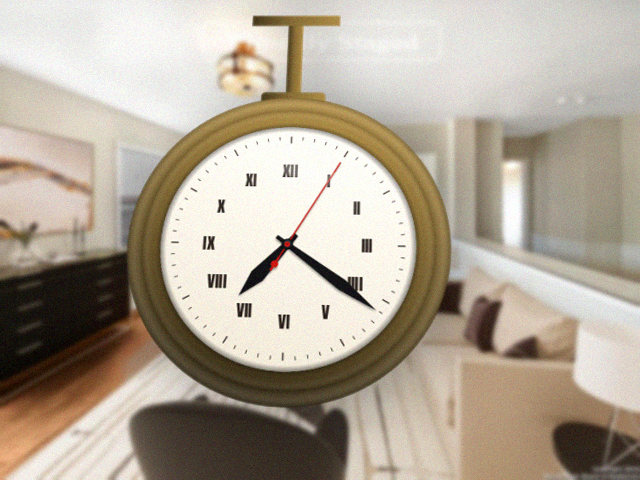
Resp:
h=7 m=21 s=5
